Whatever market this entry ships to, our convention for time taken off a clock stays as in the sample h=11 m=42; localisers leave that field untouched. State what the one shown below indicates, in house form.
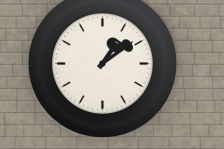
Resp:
h=1 m=9
